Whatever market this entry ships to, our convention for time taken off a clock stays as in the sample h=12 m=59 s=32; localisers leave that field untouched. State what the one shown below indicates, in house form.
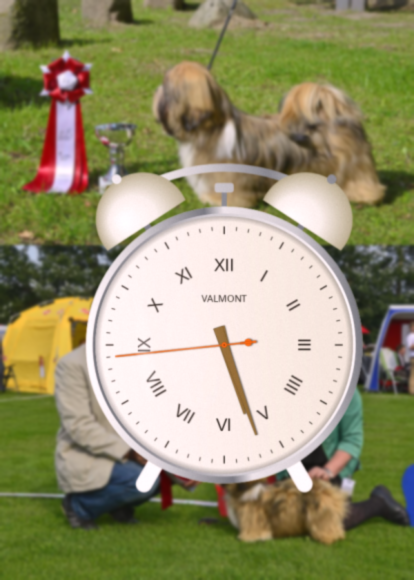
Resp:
h=5 m=26 s=44
